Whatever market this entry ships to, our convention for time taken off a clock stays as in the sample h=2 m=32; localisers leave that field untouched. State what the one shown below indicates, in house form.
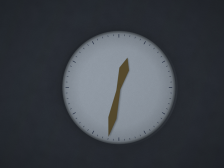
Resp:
h=12 m=32
